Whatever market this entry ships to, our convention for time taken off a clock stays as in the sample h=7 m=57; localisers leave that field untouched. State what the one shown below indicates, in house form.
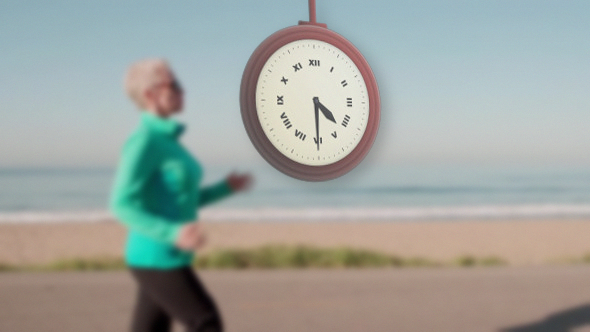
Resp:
h=4 m=30
